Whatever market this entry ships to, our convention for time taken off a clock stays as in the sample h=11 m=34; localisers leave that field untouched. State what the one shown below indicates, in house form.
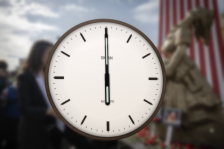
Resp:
h=6 m=0
